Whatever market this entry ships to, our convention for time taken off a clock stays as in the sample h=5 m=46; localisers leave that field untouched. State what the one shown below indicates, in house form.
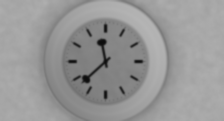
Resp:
h=11 m=38
